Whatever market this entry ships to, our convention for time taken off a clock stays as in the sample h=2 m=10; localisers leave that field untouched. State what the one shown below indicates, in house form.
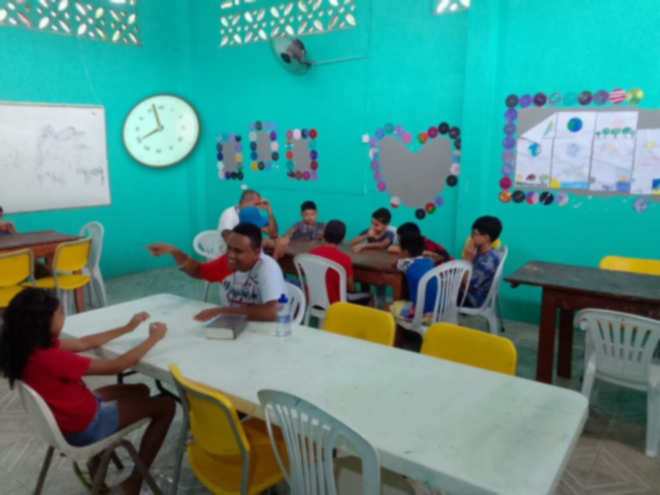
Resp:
h=7 m=57
